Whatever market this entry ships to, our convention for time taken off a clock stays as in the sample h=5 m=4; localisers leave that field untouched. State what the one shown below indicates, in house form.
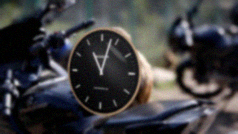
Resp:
h=11 m=3
